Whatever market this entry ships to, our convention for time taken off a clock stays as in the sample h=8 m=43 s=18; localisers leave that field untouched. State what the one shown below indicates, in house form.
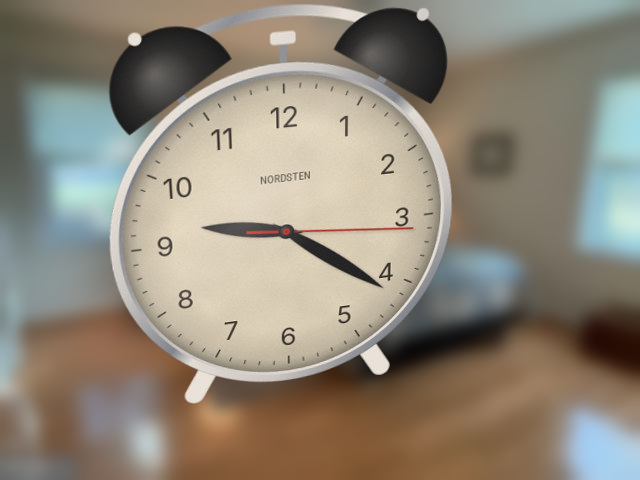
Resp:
h=9 m=21 s=16
